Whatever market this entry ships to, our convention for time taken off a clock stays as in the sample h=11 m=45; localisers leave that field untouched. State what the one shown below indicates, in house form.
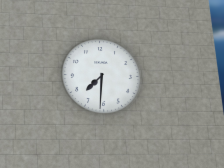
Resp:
h=7 m=31
